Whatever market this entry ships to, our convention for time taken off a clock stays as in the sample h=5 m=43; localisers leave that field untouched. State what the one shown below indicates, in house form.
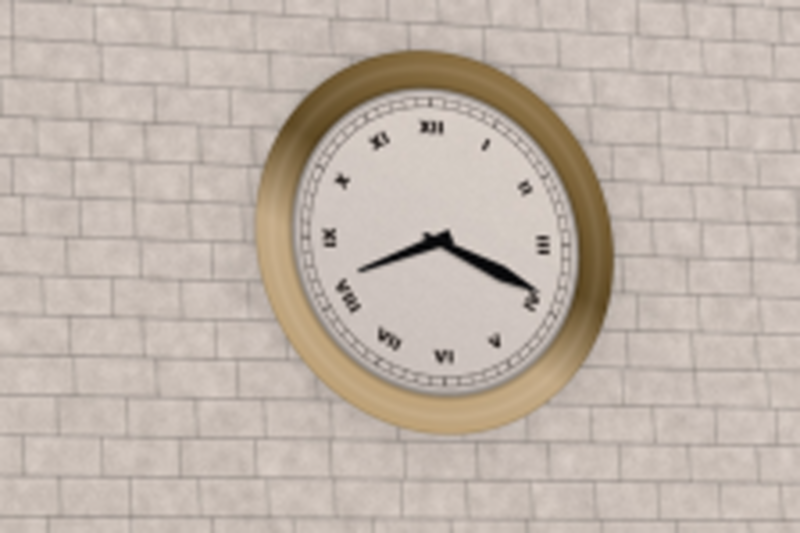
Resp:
h=8 m=19
